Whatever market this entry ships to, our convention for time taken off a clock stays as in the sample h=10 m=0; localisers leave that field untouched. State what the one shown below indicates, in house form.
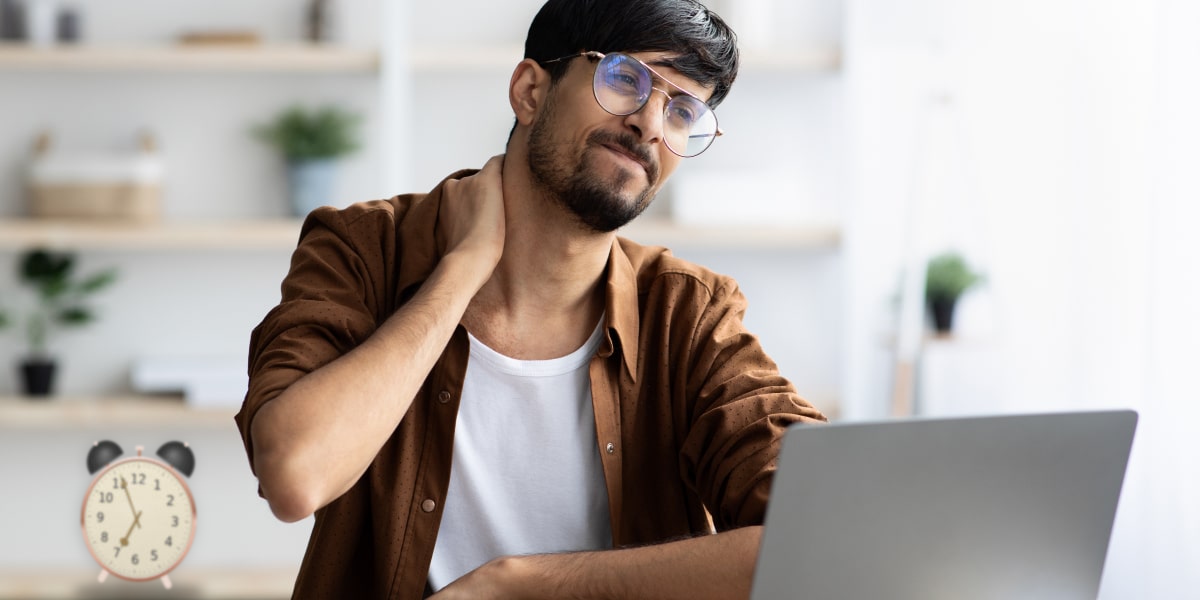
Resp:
h=6 m=56
